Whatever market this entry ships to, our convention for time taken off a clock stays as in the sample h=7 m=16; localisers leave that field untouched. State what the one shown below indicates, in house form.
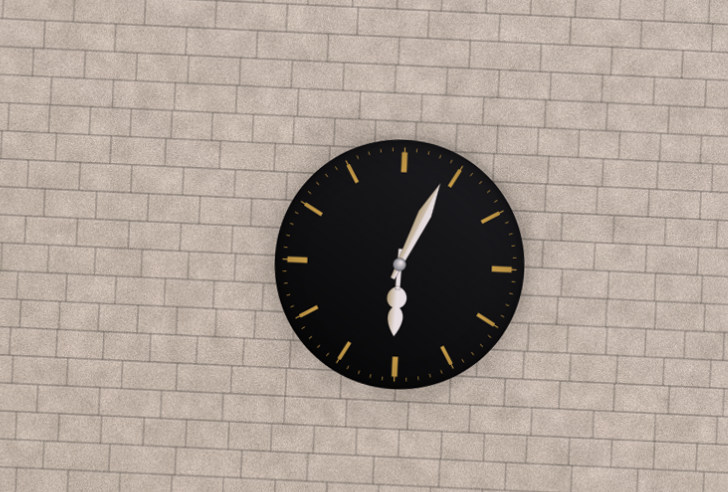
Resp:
h=6 m=4
